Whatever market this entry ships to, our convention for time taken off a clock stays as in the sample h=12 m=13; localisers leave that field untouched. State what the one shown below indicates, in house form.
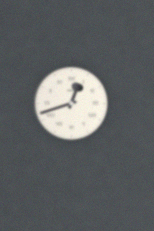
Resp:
h=12 m=42
